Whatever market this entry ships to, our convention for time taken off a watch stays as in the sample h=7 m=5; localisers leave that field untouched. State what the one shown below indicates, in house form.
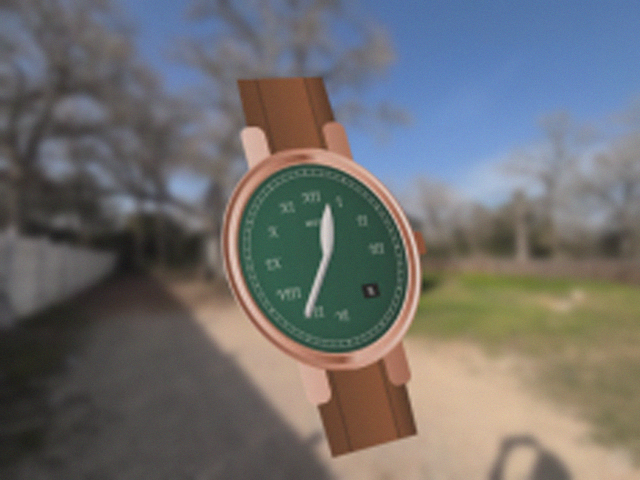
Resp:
h=12 m=36
